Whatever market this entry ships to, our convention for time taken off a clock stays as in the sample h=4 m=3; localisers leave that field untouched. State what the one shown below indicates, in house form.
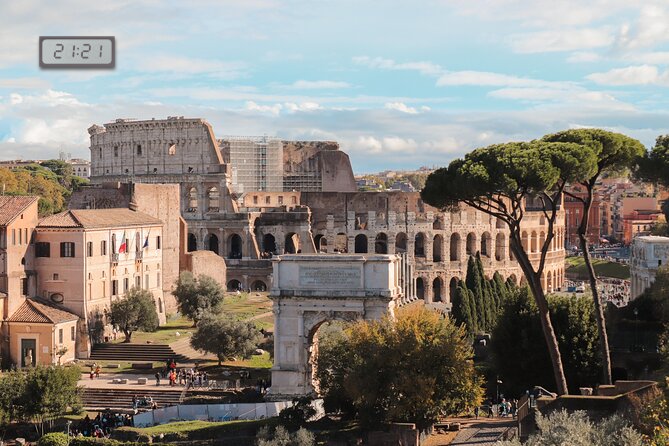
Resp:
h=21 m=21
